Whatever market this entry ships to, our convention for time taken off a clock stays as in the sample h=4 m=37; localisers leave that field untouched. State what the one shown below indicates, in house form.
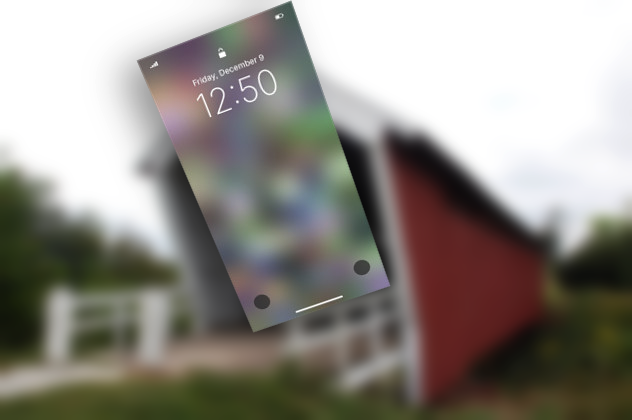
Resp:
h=12 m=50
